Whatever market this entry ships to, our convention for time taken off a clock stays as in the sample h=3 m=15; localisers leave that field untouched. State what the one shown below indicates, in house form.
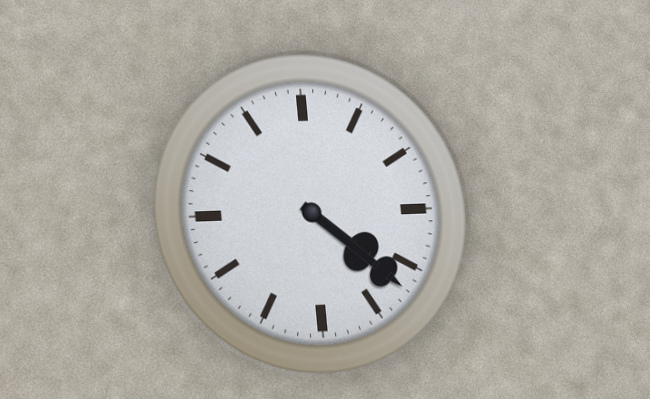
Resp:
h=4 m=22
